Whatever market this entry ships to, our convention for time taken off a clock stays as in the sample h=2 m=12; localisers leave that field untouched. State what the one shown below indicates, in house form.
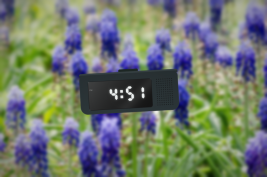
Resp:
h=4 m=51
